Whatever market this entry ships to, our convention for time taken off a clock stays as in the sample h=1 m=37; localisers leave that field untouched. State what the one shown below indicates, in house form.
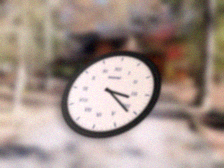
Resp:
h=3 m=21
